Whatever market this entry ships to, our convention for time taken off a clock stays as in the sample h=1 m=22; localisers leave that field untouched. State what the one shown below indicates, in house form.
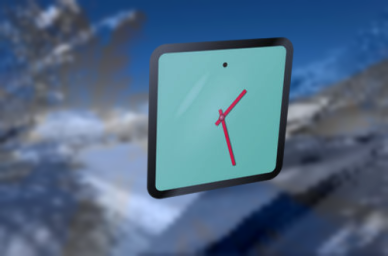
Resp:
h=1 m=27
